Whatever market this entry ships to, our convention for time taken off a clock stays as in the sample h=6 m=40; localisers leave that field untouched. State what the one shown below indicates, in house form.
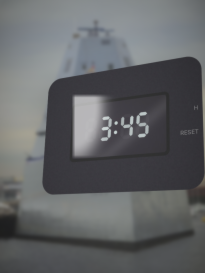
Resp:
h=3 m=45
